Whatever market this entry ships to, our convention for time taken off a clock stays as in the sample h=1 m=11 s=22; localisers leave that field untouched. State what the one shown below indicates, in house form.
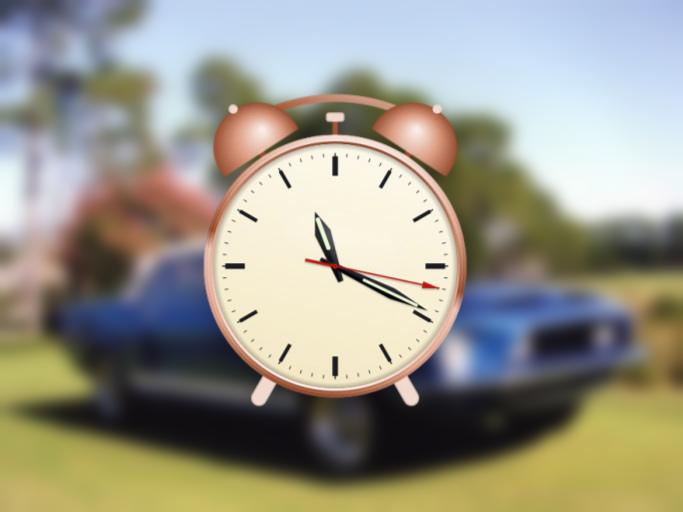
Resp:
h=11 m=19 s=17
